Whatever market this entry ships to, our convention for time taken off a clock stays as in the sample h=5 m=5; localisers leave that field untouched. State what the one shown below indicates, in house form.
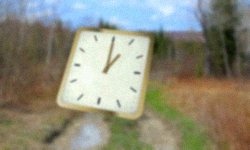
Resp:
h=1 m=0
